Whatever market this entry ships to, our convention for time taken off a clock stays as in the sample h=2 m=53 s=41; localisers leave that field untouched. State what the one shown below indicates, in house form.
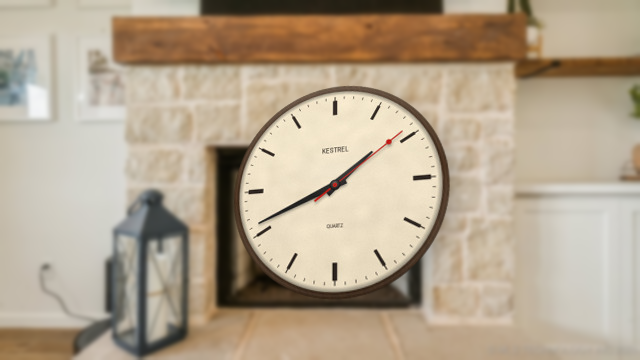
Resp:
h=1 m=41 s=9
